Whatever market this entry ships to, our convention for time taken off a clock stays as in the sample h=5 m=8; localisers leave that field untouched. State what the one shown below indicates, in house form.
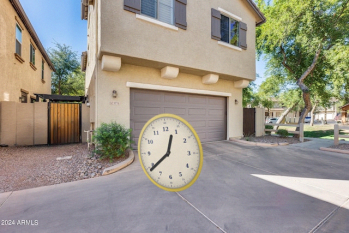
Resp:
h=12 m=39
